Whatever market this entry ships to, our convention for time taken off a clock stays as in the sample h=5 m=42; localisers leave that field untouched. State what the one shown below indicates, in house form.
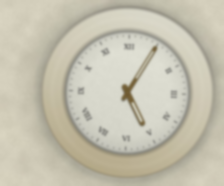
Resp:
h=5 m=5
